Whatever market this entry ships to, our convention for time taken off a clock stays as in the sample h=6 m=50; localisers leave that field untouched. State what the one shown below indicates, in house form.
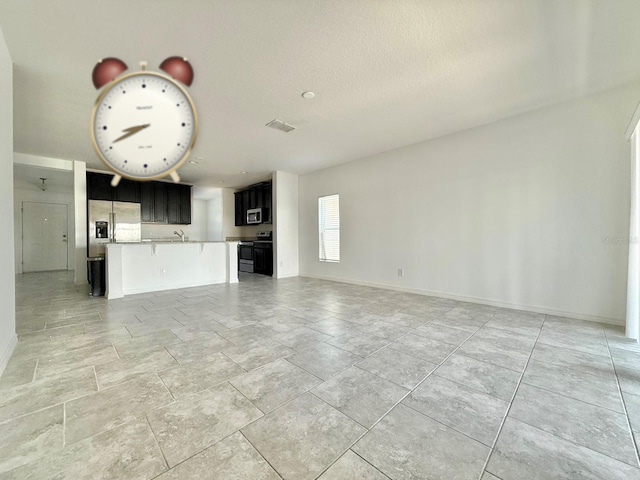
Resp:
h=8 m=41
